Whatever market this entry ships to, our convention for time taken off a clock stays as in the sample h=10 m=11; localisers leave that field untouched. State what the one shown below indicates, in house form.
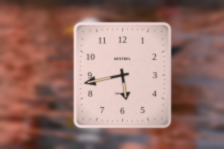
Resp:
h=5 m=43
